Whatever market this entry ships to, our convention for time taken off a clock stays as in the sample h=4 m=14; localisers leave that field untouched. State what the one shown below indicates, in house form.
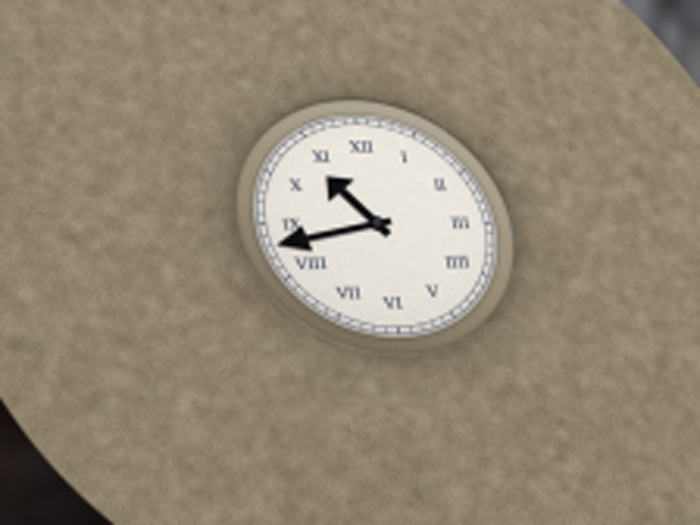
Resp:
h=10 m=43
